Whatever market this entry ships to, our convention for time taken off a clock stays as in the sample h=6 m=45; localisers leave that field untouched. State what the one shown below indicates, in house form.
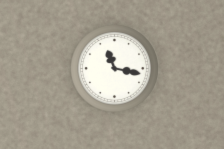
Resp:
h=11 m=17
